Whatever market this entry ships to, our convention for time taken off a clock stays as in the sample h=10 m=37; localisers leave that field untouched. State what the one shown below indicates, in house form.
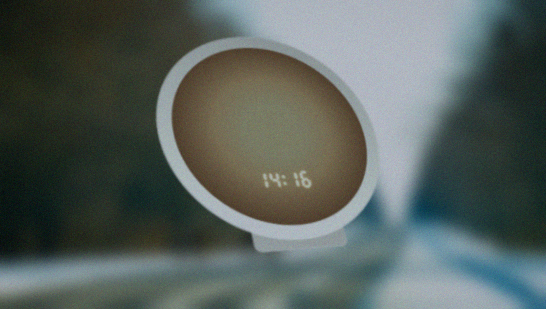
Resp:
h=14 m=16
